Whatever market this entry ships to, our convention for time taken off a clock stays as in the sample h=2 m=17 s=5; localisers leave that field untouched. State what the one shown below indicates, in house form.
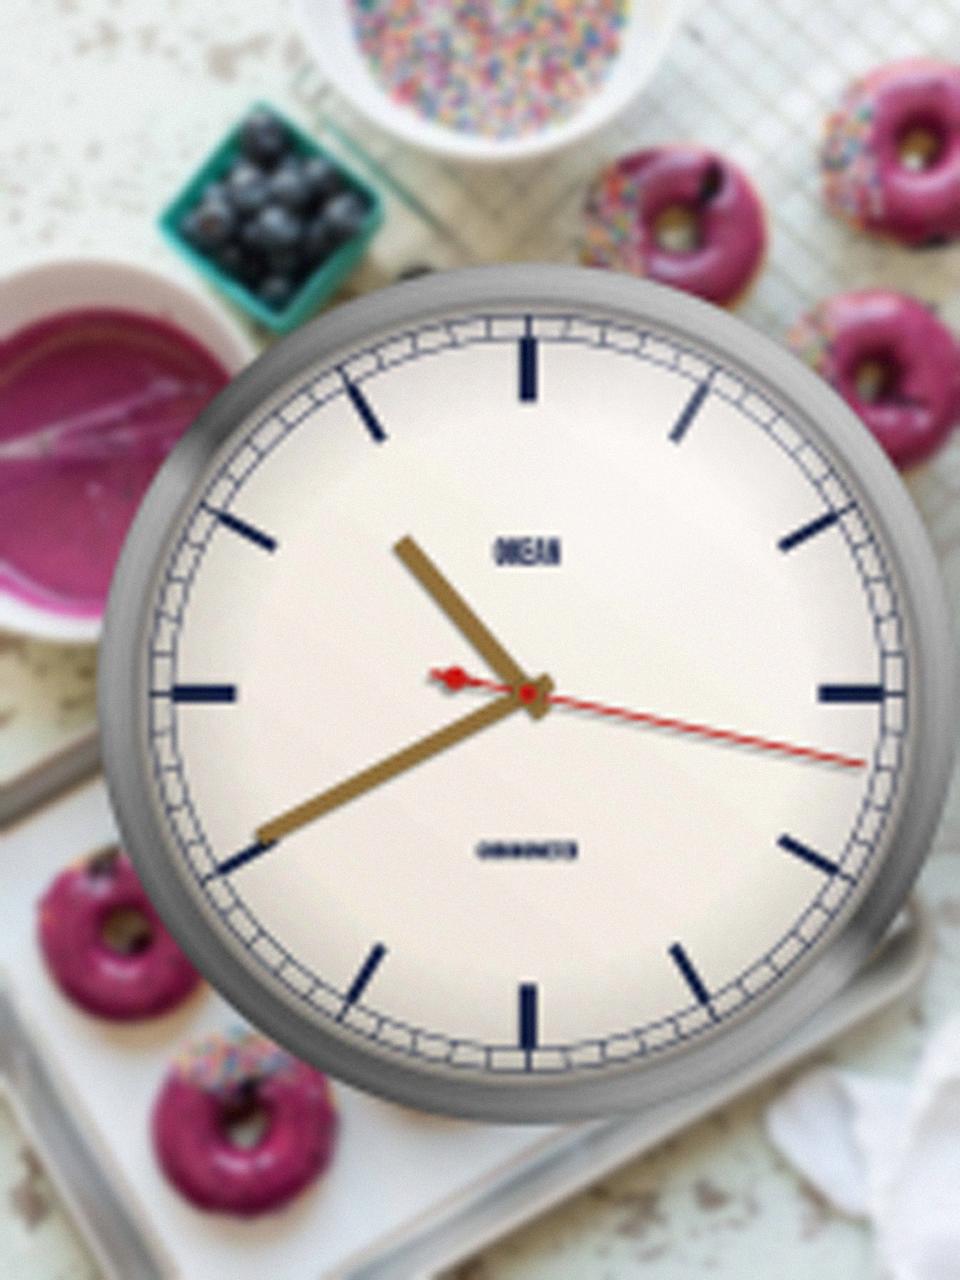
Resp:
h=10 m=40 s=17
